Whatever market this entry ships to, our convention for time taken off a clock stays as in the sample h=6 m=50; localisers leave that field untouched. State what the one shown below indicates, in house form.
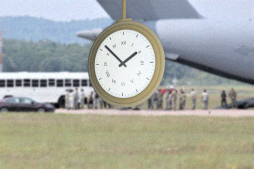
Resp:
h=1 m=52
